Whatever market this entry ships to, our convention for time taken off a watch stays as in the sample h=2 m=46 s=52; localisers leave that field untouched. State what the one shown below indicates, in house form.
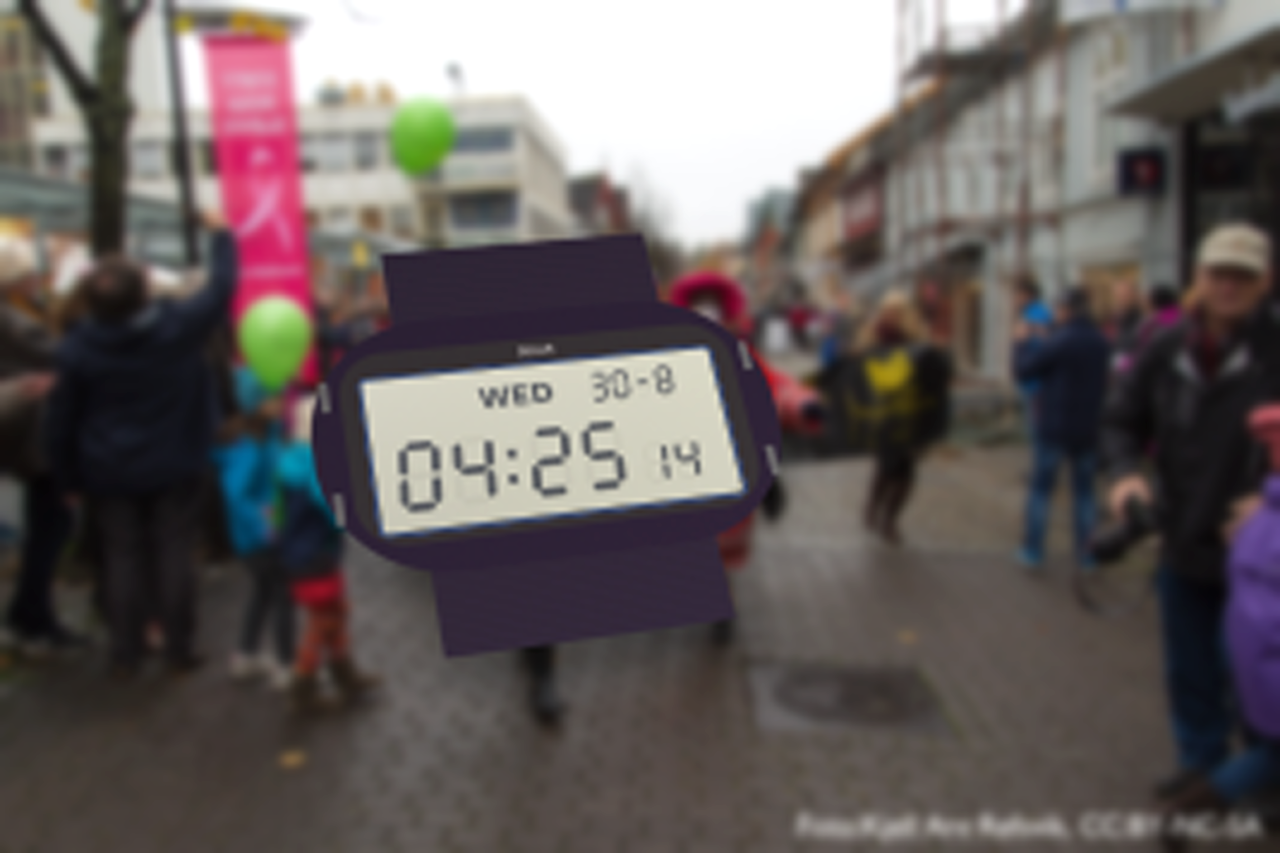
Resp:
h=4 m=25 s=14
